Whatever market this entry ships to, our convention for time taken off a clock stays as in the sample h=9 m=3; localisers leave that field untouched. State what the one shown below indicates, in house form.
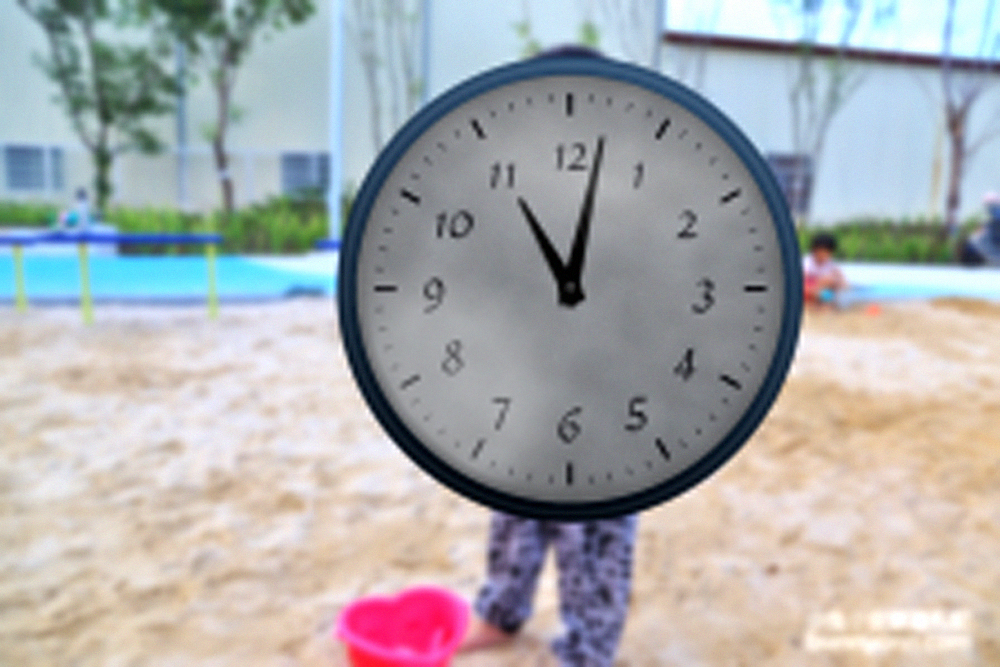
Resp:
h=11 m=2
